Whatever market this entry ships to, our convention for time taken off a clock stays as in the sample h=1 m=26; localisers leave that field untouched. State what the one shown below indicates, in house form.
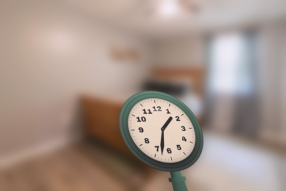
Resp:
h=1 m=33
